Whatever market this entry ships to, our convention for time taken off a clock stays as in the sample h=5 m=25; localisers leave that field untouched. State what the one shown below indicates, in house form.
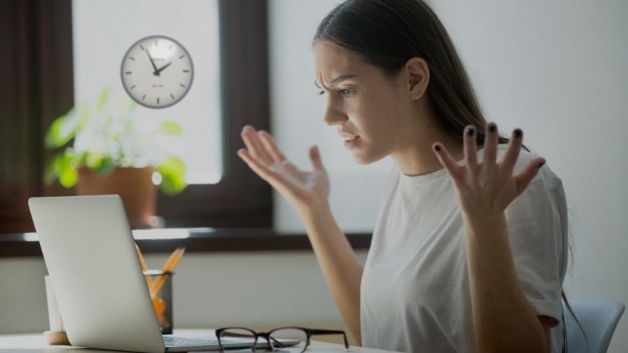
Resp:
h=1 m=56
